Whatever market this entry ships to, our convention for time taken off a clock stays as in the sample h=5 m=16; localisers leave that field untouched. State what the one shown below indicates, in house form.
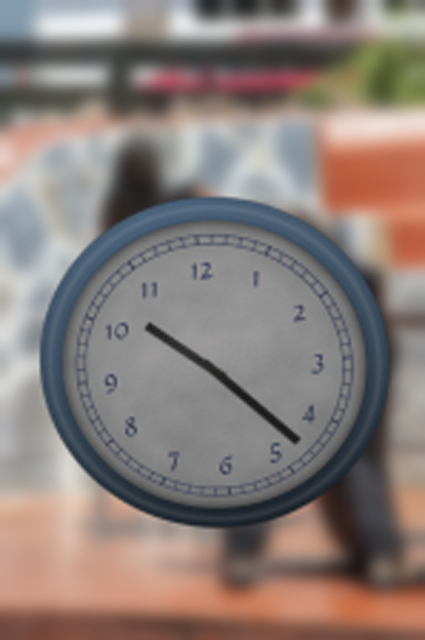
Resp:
h=10 m=23
